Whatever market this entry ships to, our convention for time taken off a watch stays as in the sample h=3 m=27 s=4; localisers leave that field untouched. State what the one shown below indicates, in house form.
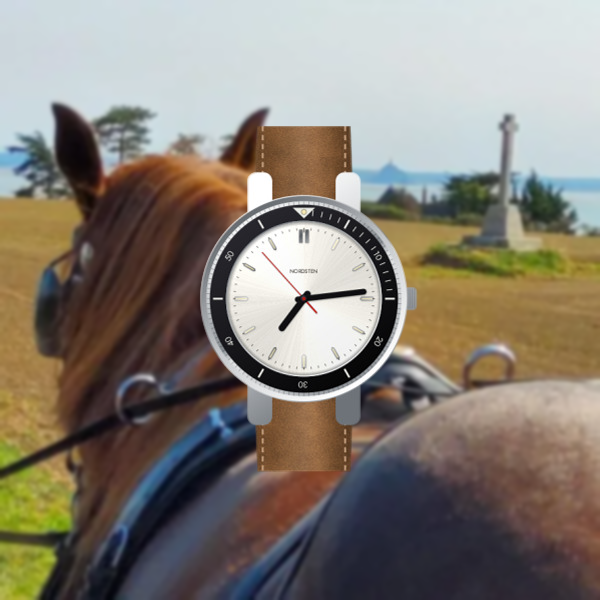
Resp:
h=7 m=13 s=53
